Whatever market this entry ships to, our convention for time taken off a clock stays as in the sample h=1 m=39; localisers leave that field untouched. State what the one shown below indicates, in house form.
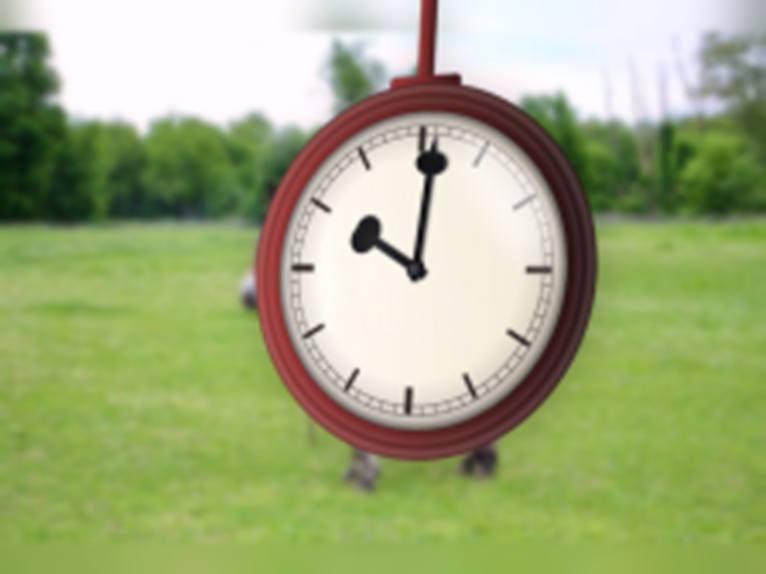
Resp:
h=10 m=1
